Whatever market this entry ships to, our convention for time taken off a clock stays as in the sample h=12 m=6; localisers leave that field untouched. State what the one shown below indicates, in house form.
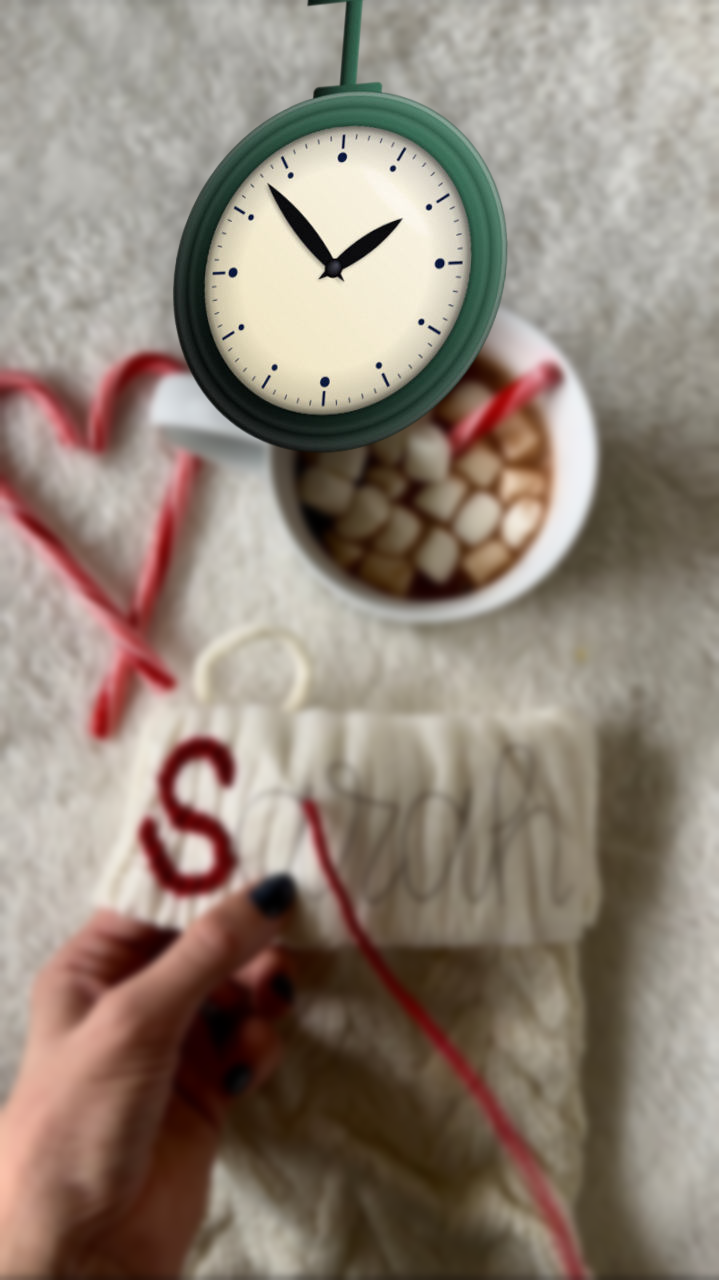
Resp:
h=1 m=53
